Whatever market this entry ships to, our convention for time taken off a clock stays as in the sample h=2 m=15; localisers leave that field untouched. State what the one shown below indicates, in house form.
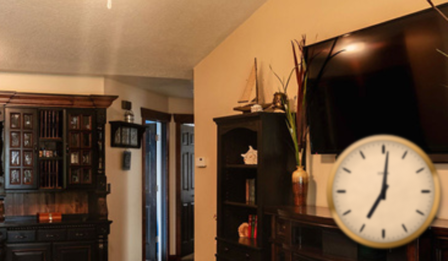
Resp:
h=7 m=1
